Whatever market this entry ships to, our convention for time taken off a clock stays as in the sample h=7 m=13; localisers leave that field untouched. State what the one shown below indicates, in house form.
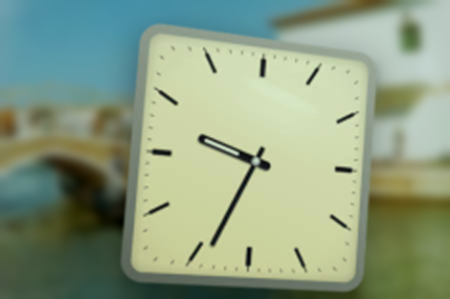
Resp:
h=9 m=34
